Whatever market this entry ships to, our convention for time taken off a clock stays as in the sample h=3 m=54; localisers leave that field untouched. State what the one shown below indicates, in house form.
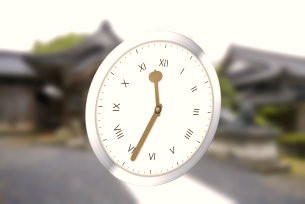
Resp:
h=11 m=34
